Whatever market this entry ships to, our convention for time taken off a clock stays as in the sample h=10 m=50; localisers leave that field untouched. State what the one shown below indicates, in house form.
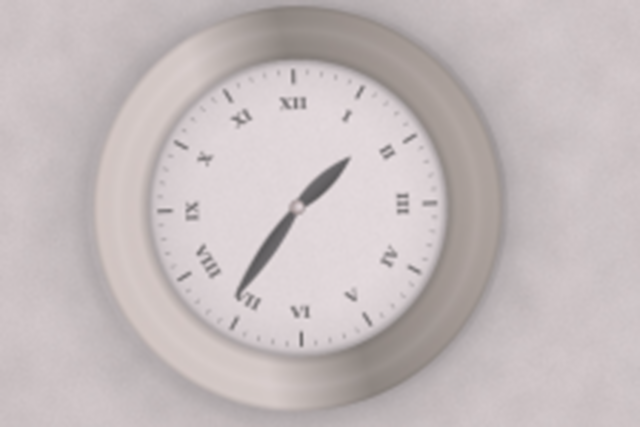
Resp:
h=1 m=36
